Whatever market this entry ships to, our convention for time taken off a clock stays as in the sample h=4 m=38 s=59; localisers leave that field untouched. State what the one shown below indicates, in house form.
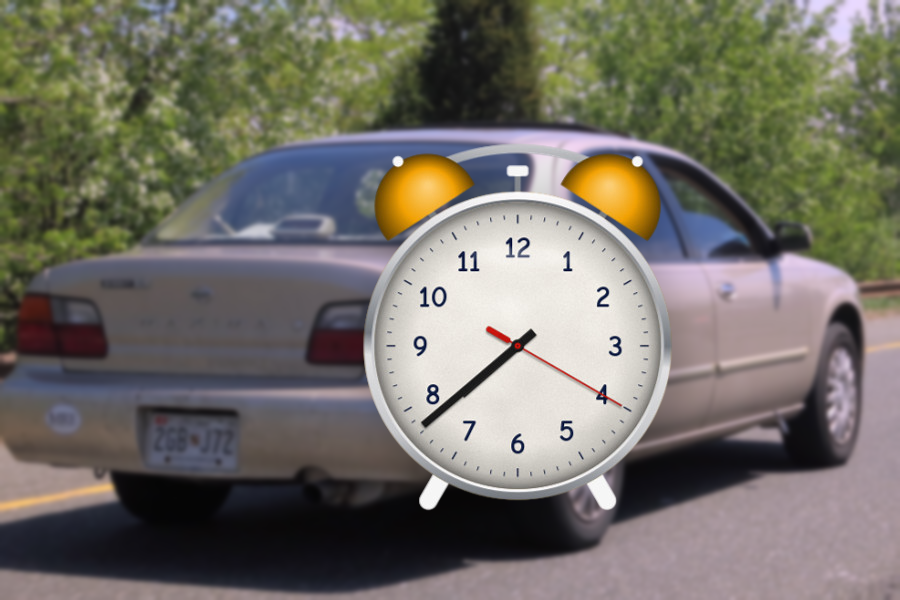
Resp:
h=7 m=38 s=20
